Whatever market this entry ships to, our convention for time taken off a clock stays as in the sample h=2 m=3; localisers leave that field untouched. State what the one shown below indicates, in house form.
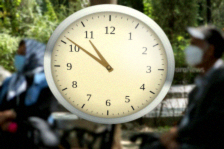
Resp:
h=10 m=51
